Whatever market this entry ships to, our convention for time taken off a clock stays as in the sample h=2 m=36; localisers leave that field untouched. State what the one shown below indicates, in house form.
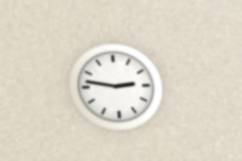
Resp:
h=2 m=47
